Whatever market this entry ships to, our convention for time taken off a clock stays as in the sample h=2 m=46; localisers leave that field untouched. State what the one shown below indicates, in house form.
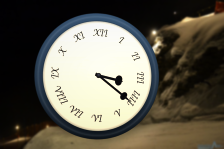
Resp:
h=3 m=21
